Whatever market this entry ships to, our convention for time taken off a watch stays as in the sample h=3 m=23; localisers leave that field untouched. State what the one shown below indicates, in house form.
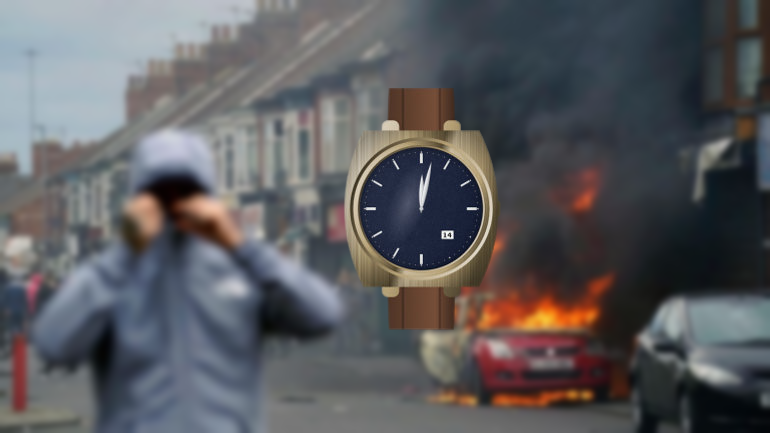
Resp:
h=12 m=2
